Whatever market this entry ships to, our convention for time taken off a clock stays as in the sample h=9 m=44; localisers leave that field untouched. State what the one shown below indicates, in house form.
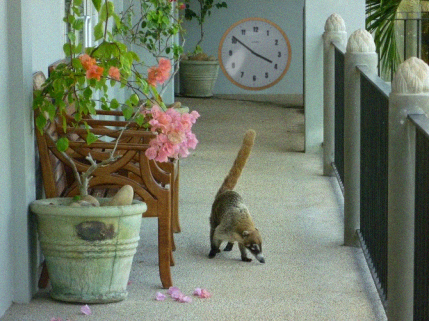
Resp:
h=3 m=51
